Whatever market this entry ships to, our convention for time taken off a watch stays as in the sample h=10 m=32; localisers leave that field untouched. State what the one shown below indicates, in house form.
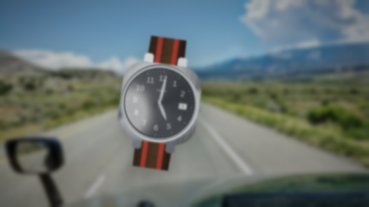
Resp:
h=5 m=1
